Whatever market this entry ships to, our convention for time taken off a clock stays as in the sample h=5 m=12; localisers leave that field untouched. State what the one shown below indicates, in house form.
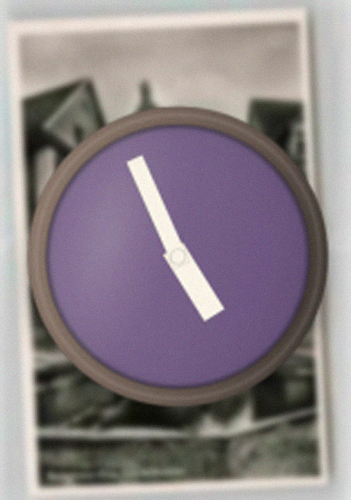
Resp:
h=4 m=56
